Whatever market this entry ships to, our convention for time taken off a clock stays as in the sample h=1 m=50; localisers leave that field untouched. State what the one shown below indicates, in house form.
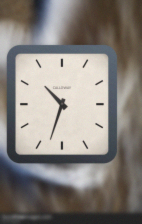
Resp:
h=10 m=33
